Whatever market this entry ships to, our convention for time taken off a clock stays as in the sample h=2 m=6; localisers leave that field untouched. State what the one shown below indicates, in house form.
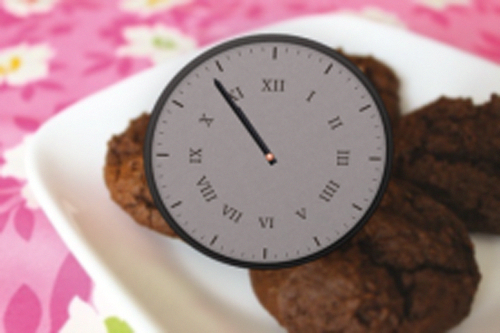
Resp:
h=10 m=54
